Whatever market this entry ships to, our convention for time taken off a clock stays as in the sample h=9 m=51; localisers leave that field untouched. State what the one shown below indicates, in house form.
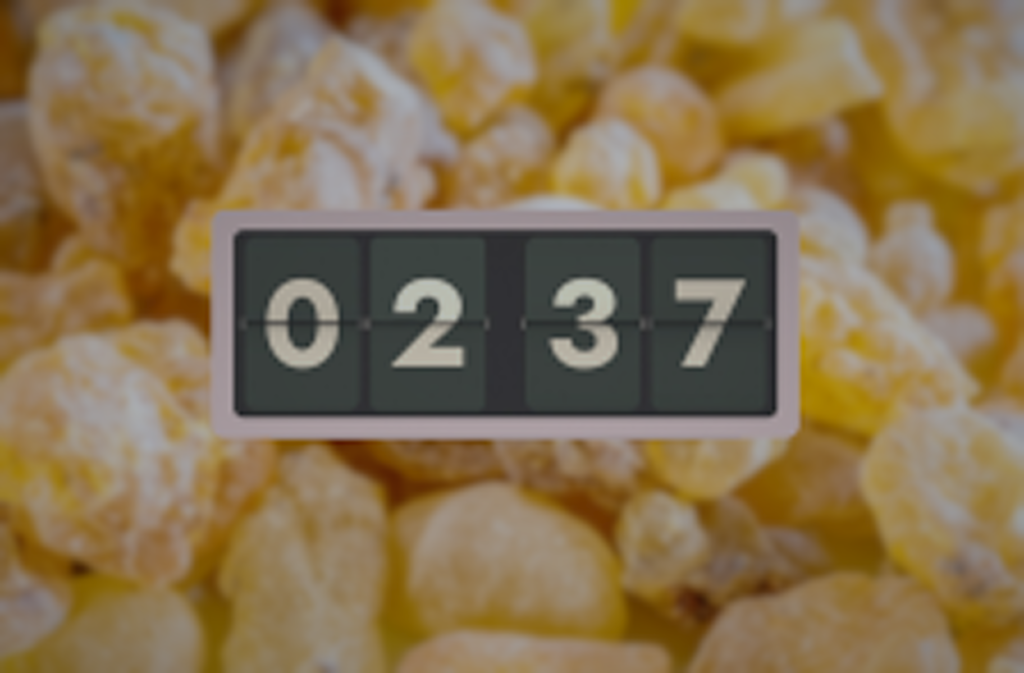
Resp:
h=2 m=37
